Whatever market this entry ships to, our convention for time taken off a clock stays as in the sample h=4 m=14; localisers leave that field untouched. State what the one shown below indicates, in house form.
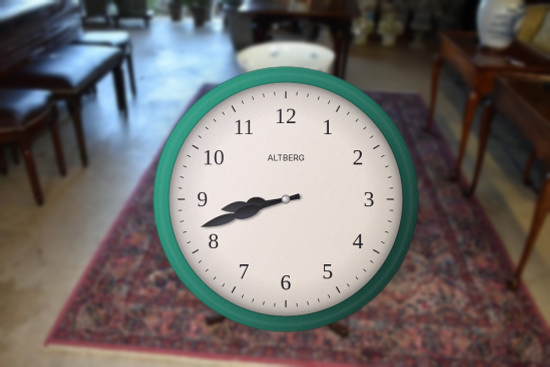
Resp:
h=8 m=42
